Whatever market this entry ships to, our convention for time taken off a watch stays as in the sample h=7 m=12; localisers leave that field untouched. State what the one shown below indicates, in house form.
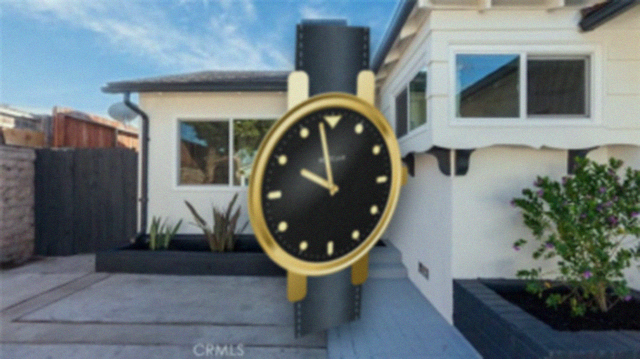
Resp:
h=9 m=58
